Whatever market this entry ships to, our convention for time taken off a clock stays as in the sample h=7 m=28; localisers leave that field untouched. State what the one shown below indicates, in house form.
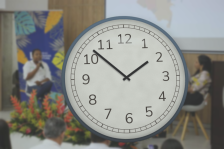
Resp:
h=1 m=52
